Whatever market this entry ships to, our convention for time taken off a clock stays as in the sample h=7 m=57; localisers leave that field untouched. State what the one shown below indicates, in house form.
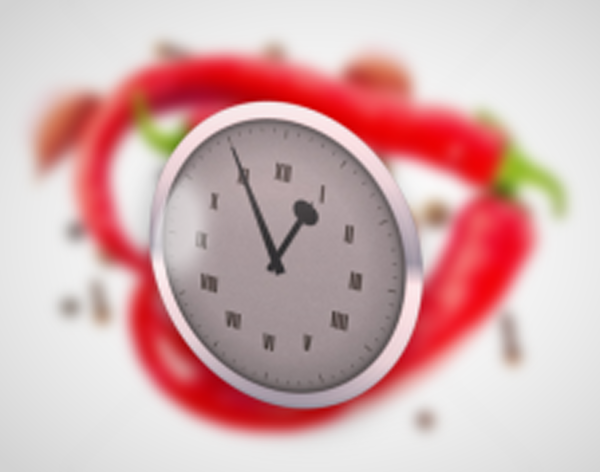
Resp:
h=12 m=55
